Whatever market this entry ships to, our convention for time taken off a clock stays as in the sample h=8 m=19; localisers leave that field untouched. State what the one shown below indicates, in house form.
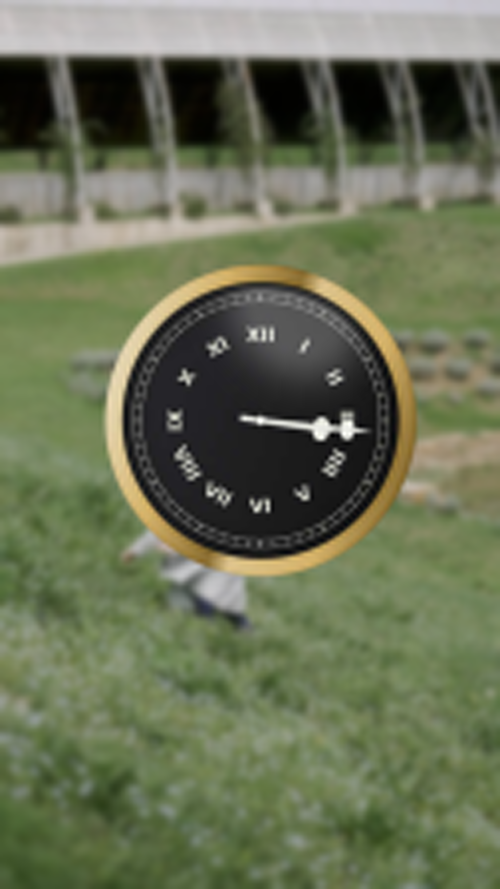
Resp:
h=3 m=16
